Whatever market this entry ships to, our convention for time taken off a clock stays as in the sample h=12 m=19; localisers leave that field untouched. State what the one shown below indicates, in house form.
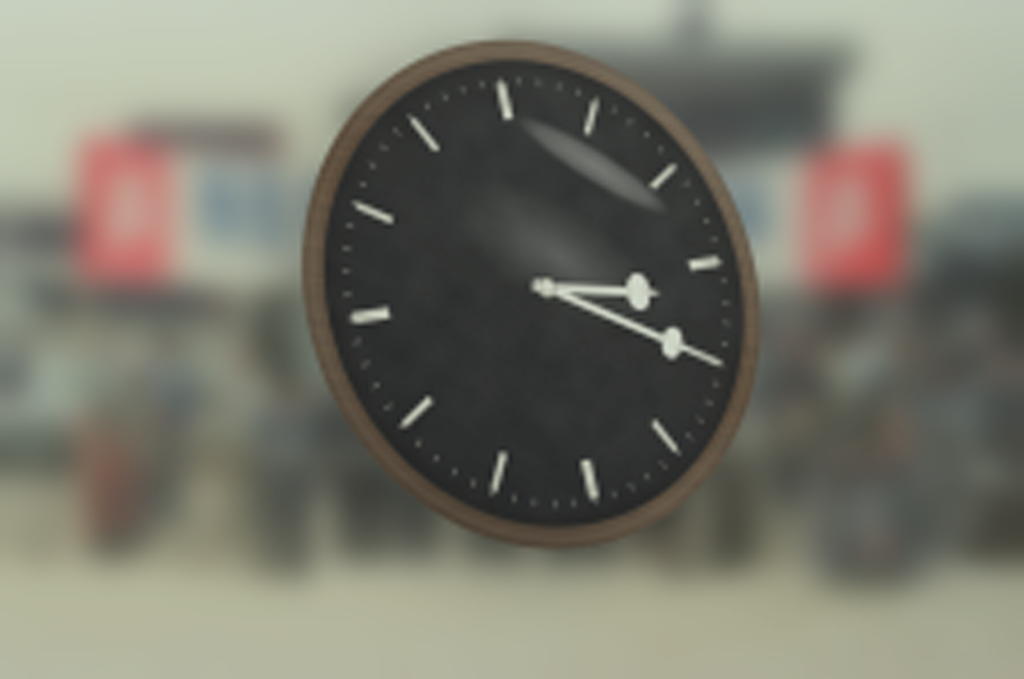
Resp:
h=3 m=20
